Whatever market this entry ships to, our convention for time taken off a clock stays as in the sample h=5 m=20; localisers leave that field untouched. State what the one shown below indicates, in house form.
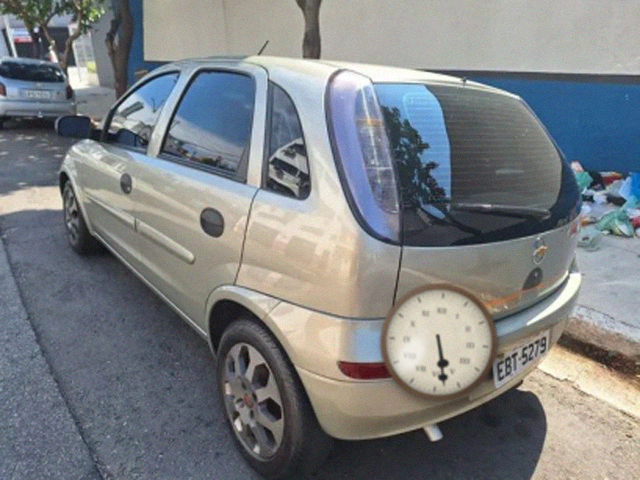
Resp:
h=5 m=28
